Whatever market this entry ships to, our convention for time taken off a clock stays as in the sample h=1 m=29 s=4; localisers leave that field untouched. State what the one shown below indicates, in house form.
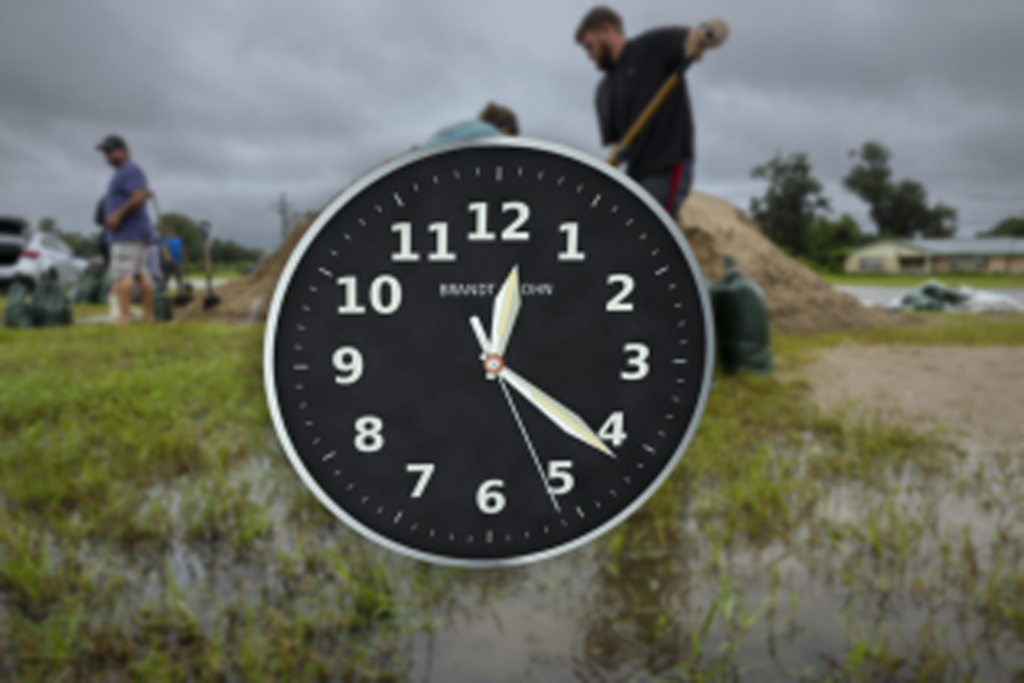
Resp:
h=12 m=21 s=26
